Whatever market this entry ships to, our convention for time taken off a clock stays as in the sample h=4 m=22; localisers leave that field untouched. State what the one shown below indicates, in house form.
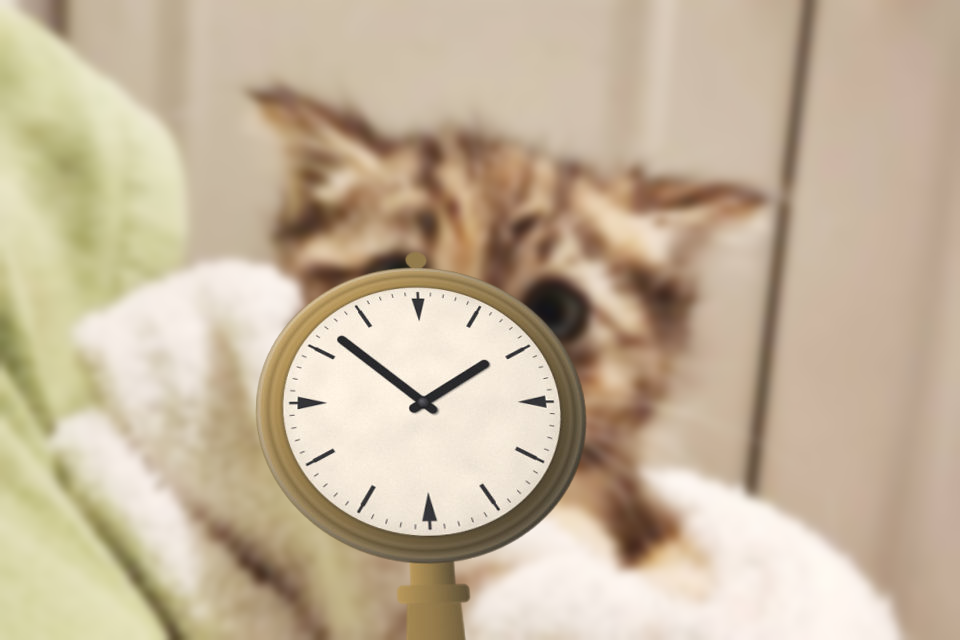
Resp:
h=1 m=52
